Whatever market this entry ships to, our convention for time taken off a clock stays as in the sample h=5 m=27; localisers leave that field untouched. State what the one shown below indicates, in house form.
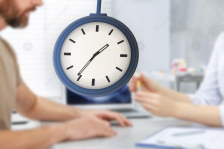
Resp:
h=1 m=36
